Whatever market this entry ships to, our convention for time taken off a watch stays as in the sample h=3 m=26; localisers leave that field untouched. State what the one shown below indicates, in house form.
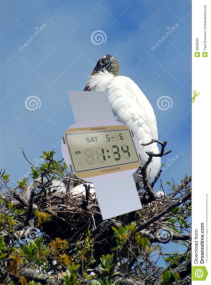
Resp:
h=1 m=34
